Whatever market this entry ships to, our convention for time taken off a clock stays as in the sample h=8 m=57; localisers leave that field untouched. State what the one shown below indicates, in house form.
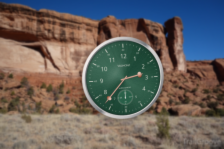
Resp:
h=2 m=37
